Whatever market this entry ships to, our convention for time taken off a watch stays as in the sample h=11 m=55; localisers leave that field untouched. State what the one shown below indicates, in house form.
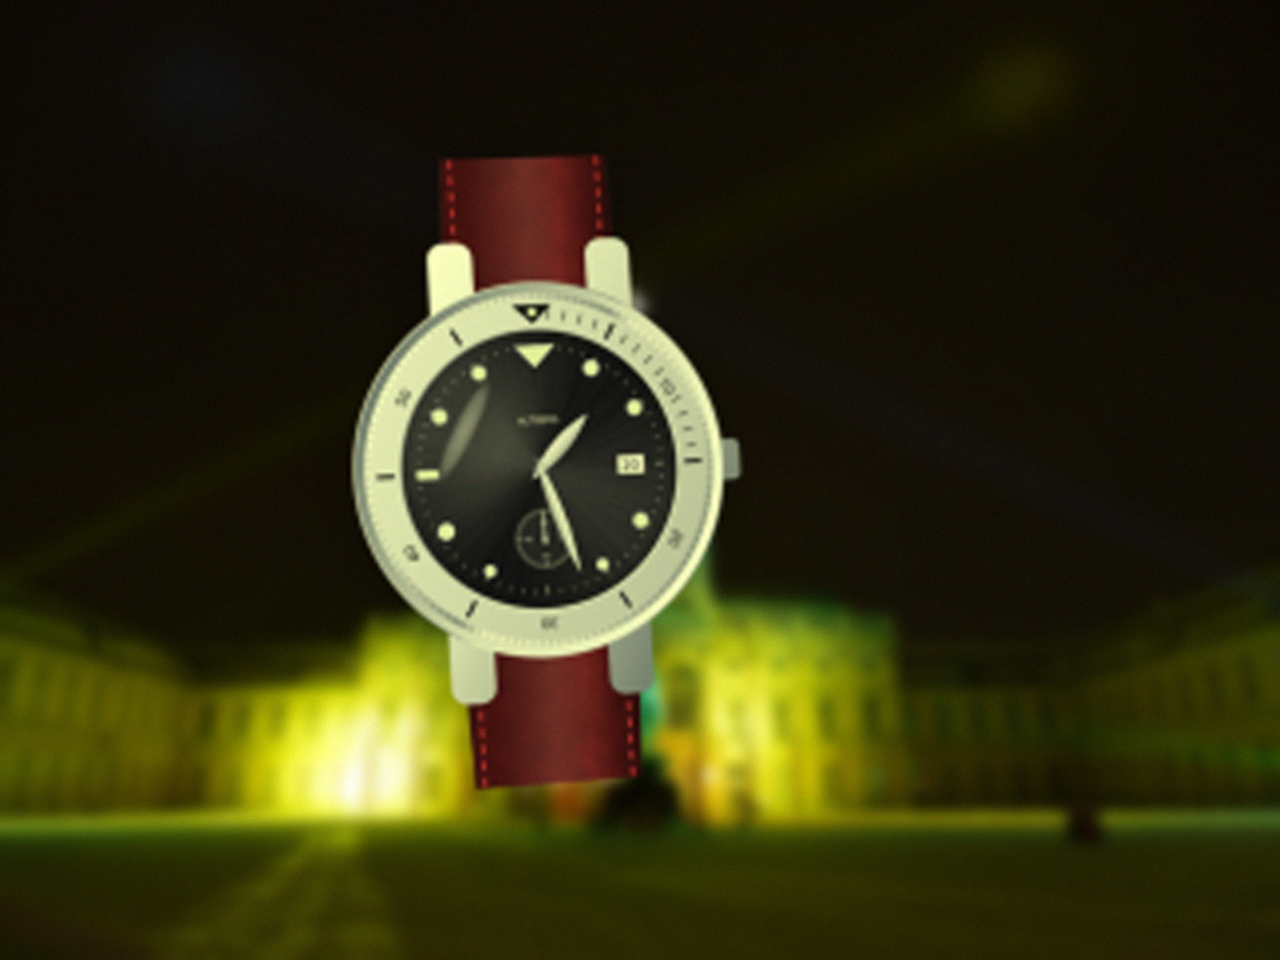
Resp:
h=1 m=27
